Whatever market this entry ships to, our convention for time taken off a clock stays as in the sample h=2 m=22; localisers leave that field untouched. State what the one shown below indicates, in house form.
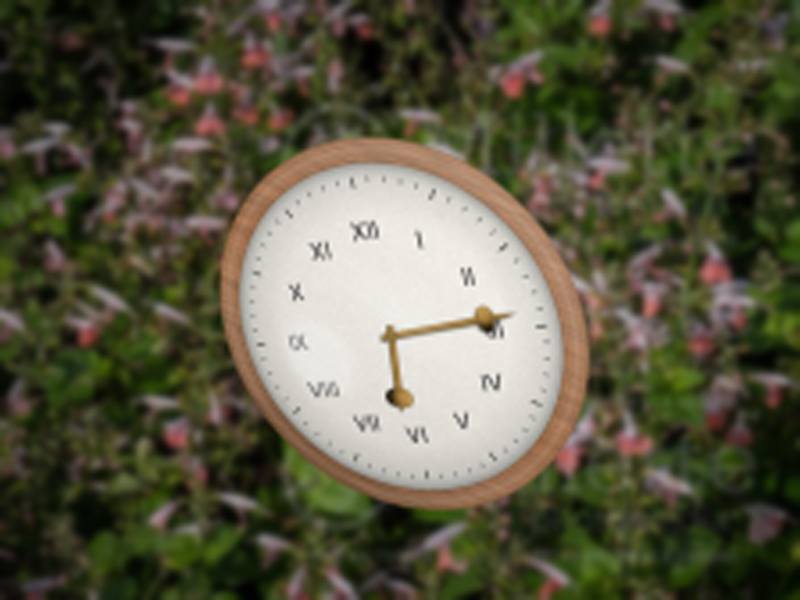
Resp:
h=6 m=14
